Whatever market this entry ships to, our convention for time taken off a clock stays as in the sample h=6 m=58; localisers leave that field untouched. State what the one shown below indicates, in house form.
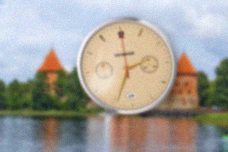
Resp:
h=2 m=34
